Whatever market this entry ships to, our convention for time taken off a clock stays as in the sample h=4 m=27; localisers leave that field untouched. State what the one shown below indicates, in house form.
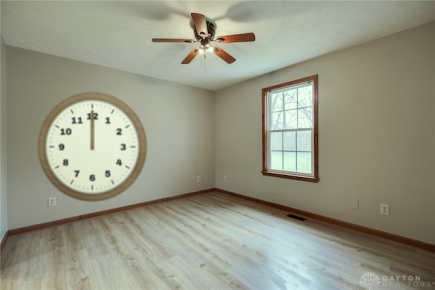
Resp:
h=12 m=0
